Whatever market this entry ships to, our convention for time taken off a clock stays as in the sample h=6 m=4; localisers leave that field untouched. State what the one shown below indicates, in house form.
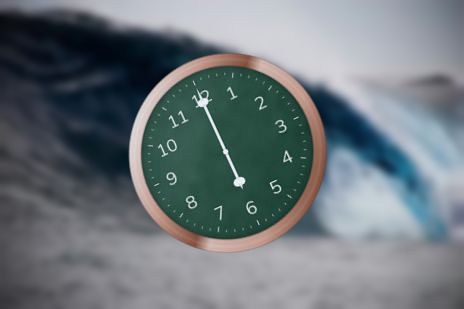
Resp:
h=6 m=0
